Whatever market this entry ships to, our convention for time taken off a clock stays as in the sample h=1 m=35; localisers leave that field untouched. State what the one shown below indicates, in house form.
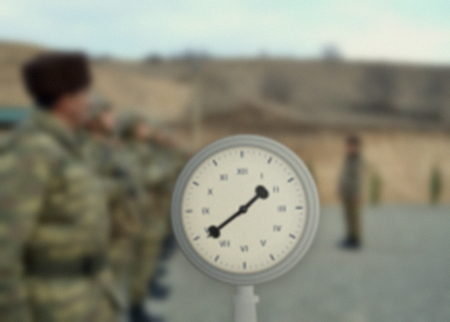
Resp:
h=1 m=39
